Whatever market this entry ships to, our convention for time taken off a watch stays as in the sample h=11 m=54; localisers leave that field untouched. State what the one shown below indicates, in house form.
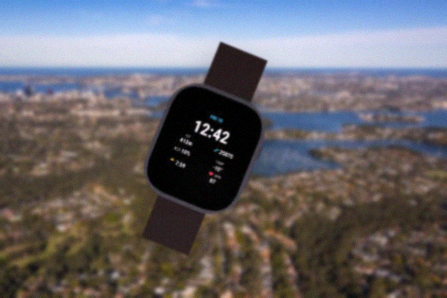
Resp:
h=12 m=42
